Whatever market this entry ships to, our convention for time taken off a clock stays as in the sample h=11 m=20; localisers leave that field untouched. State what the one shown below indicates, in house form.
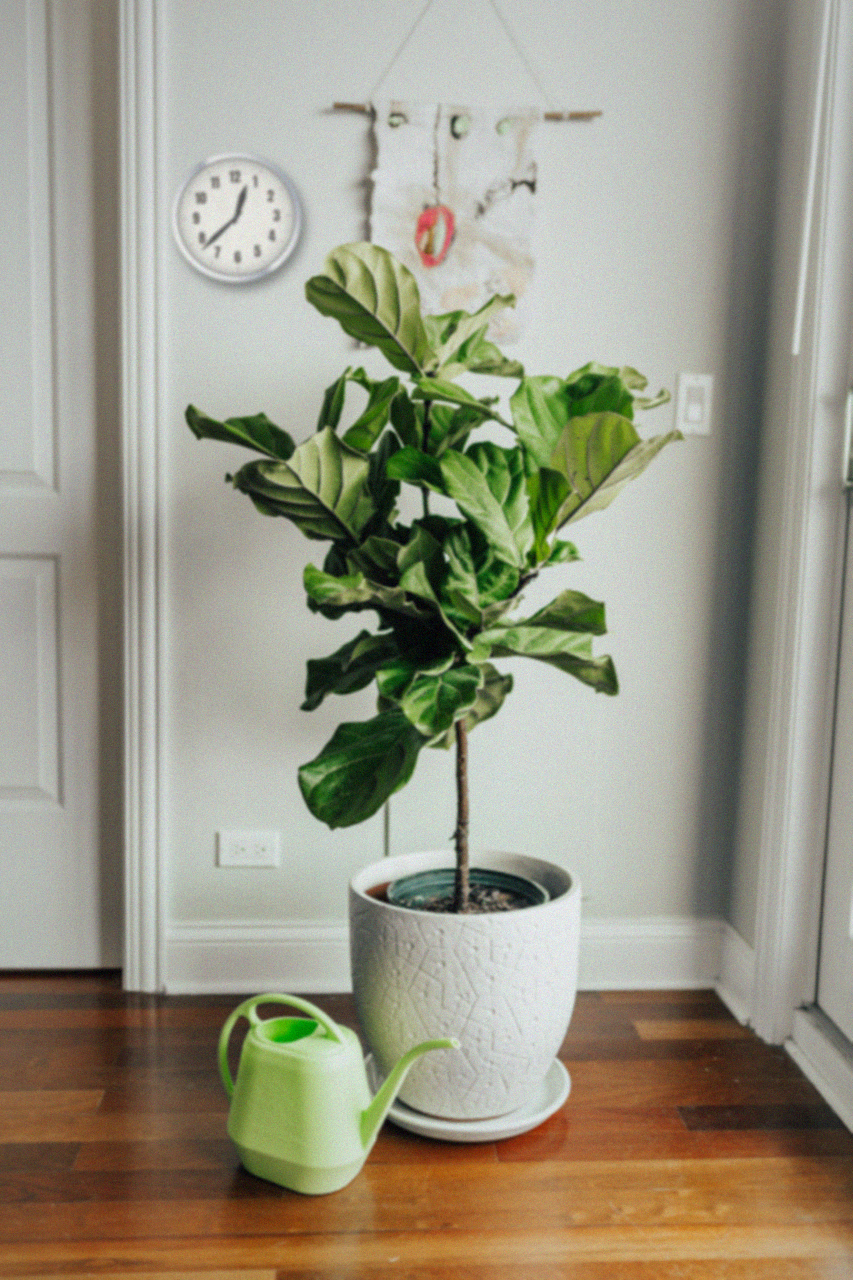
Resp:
h=12 m=38
